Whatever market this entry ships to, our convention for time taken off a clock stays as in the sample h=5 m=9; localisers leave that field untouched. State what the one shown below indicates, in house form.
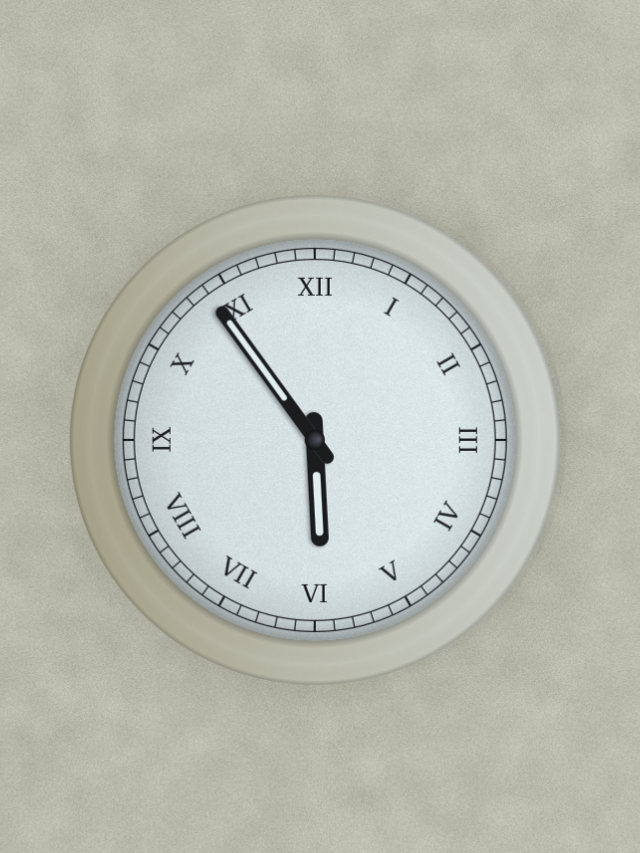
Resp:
h=5 m=54
